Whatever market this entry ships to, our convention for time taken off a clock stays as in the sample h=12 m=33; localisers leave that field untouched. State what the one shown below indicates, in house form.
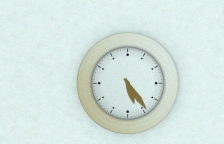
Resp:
h=5 m=24
